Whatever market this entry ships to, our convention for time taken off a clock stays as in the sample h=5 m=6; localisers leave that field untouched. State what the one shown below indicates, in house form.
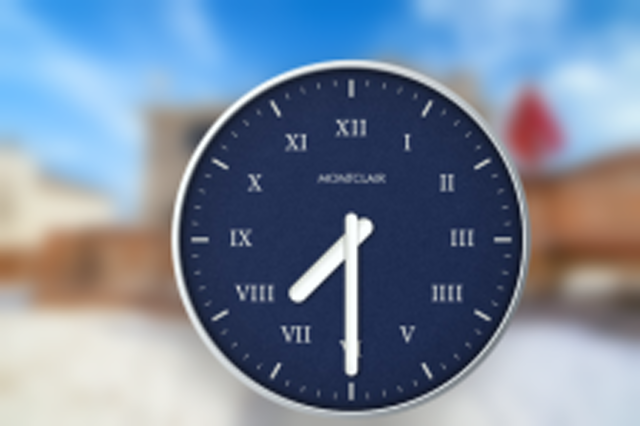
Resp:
h=7 m=30
